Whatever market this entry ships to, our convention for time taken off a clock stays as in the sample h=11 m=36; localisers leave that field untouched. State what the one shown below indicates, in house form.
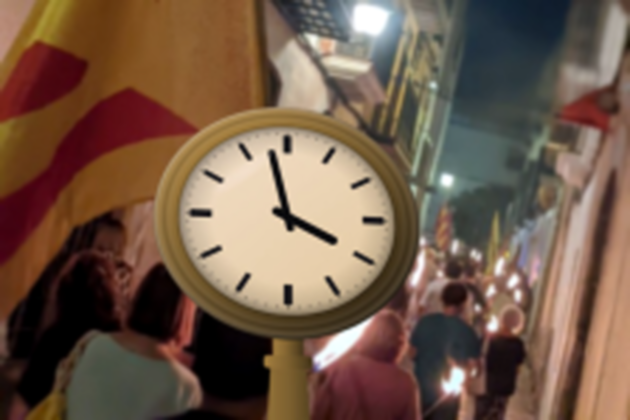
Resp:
h=3 m=58
